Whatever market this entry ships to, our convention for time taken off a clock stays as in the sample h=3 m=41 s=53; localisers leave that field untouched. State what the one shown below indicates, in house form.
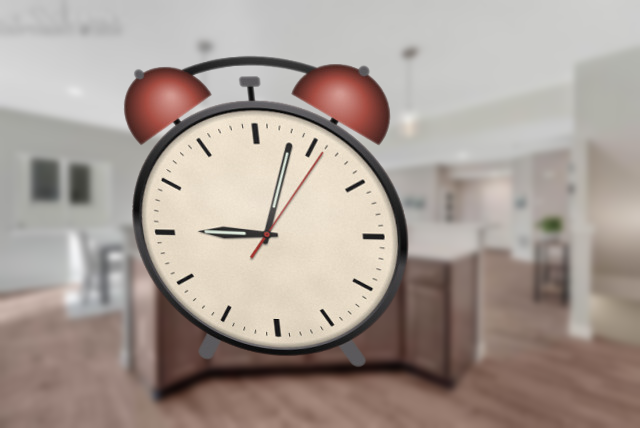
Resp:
h=9 m=3 s=6
